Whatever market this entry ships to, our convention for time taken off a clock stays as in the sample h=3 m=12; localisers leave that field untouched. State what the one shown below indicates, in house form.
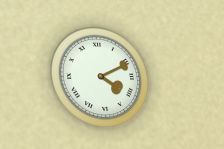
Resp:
h=4 m=11
